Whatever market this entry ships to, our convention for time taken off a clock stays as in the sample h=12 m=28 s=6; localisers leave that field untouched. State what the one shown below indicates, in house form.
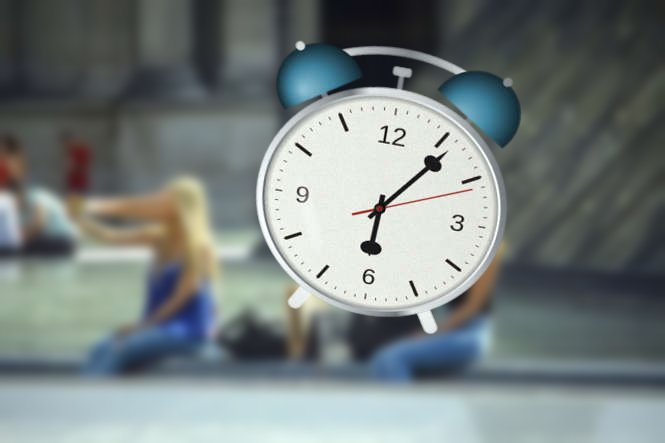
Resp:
h=6 m=6 s=11
